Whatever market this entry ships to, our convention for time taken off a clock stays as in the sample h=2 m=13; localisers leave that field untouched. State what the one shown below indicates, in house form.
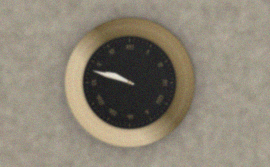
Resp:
h=9 m=48
